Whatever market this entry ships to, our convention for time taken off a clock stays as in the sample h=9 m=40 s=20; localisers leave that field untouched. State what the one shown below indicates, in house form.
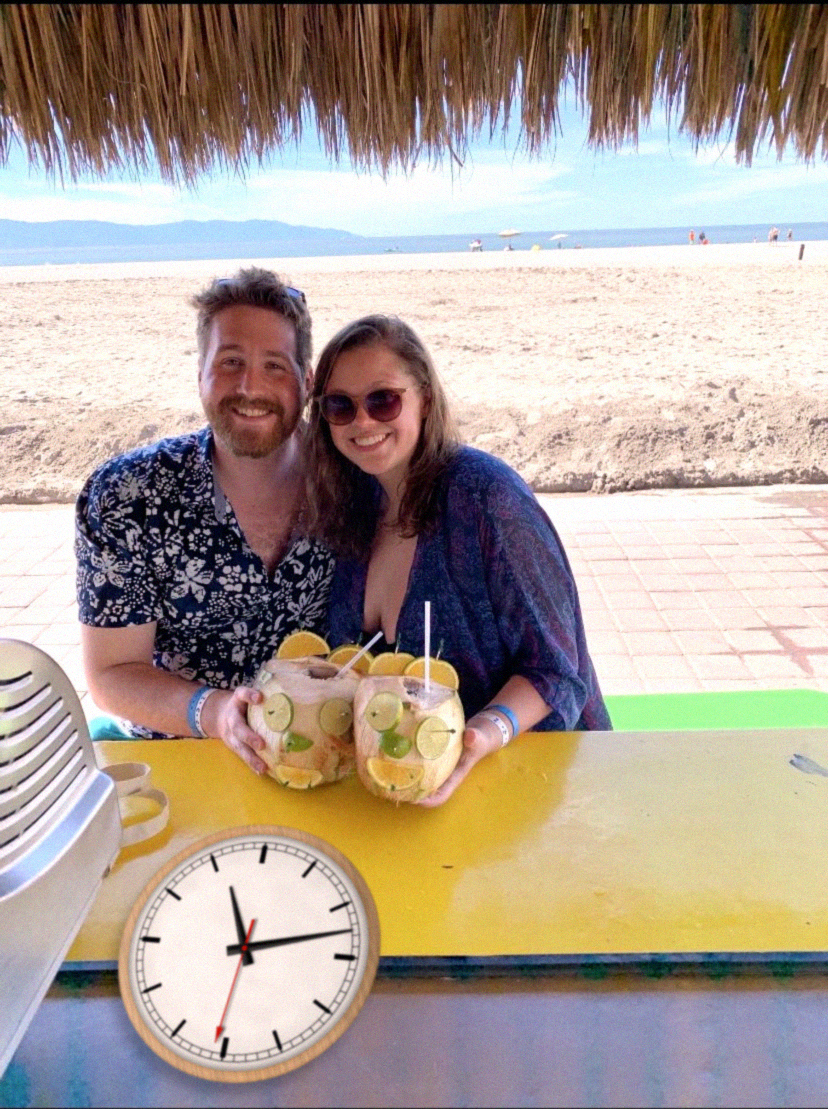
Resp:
h=11 m=12 s=31
